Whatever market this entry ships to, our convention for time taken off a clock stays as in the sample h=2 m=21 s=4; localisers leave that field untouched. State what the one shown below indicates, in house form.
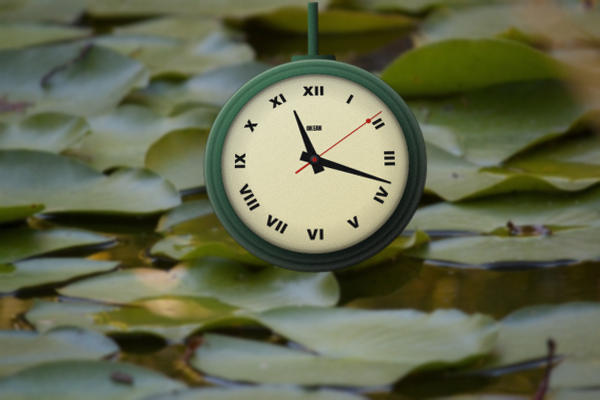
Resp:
h=11 m=18 s=9
